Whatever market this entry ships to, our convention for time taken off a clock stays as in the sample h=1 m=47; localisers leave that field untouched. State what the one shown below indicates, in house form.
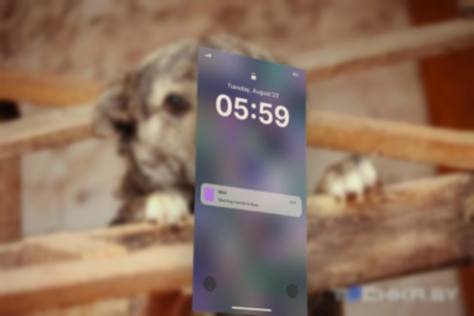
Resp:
h=5 m=59
